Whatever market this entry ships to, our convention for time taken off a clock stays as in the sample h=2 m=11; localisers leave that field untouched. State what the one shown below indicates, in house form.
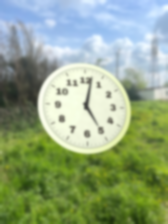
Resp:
h=5 m=2
